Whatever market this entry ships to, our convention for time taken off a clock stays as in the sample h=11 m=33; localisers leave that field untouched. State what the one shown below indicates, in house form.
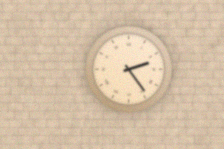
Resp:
h=2 m=24
